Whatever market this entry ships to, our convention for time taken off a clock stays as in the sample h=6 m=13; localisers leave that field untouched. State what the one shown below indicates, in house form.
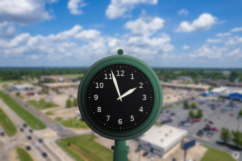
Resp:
h=1 m=57
